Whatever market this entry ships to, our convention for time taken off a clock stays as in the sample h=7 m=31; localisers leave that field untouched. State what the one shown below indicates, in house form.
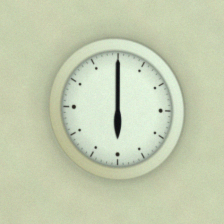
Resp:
h=6 m=0
